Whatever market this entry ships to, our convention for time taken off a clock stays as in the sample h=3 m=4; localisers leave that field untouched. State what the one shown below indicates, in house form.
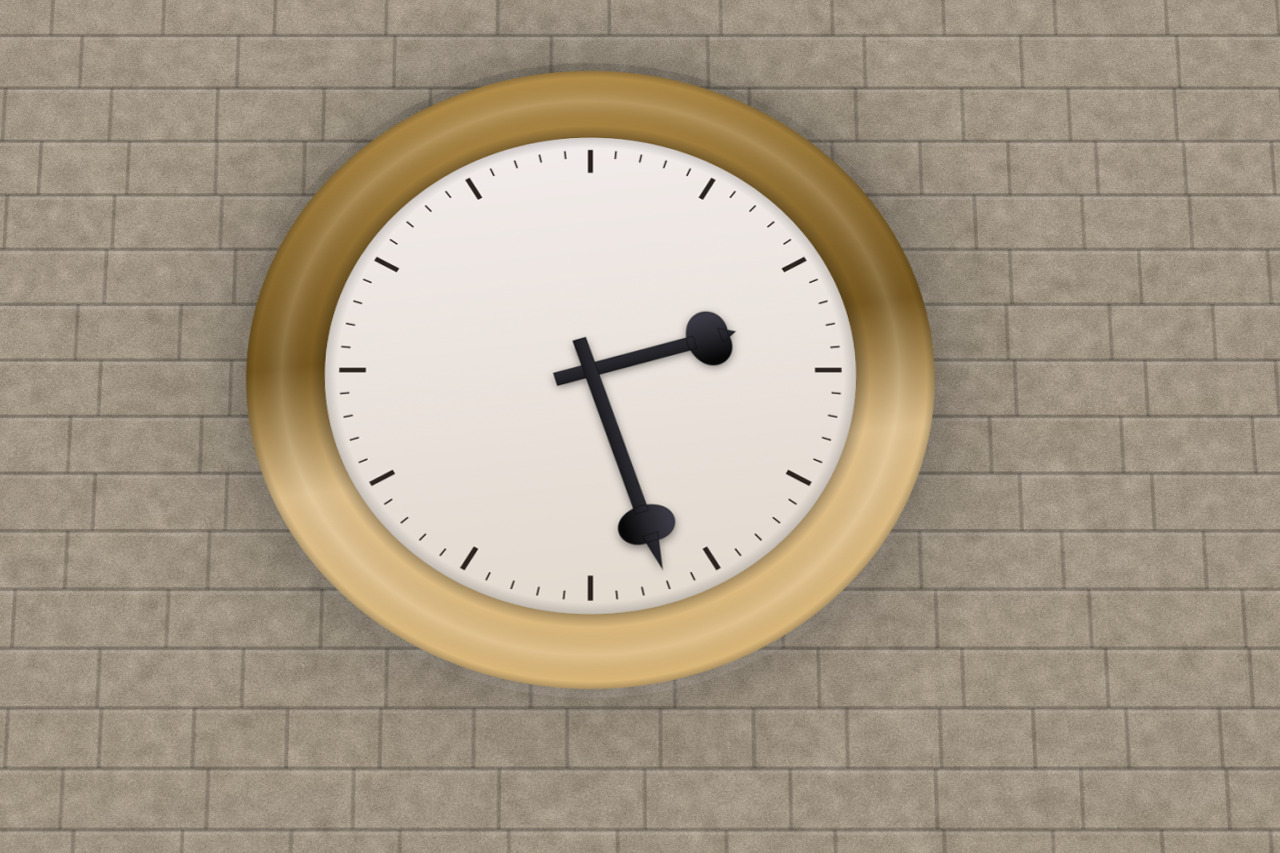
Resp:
h=2 m=27
